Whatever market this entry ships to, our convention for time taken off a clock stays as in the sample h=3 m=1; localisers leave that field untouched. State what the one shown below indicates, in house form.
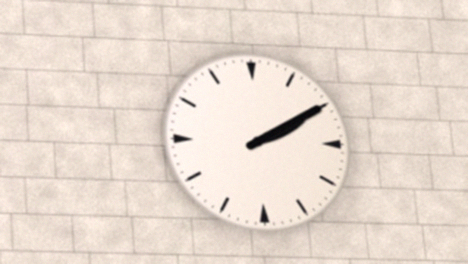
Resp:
h=2 m=10
